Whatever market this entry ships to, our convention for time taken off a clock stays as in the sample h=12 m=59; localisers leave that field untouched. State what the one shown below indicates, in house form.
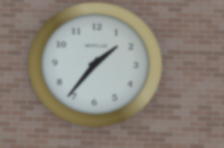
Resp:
h=1 m=36
